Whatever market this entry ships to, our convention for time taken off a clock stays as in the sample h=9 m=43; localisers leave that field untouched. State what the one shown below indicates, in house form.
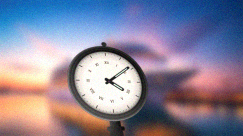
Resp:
h=4 m=9
